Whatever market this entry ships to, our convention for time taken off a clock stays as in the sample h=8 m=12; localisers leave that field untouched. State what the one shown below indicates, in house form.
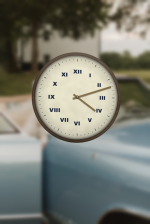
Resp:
h=4 m=12
